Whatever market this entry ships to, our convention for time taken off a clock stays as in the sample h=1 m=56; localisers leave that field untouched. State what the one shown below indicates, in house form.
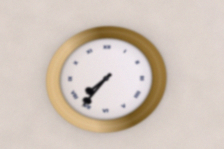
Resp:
h=7 m=36
